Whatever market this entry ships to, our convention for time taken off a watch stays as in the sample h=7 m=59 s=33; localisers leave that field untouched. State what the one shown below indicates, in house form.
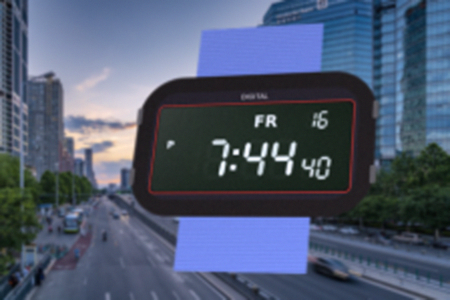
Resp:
h=7 m=44 s=40
